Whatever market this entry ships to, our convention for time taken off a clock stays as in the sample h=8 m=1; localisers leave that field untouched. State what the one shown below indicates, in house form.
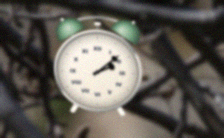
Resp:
h=2 m=8
